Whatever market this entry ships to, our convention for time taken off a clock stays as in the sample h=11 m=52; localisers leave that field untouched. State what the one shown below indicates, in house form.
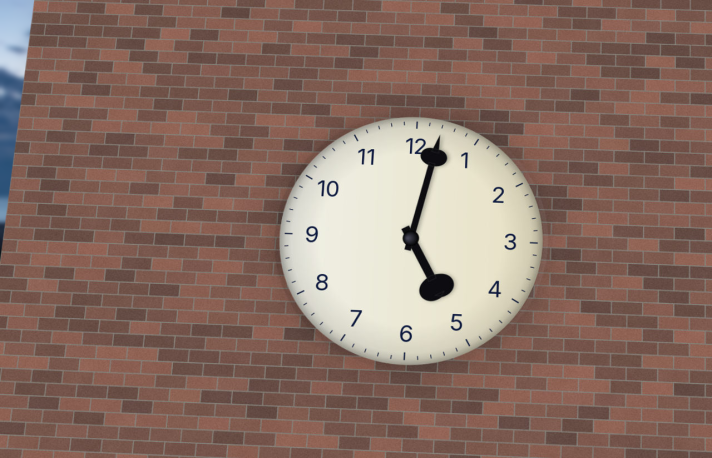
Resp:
h=5 m=2
